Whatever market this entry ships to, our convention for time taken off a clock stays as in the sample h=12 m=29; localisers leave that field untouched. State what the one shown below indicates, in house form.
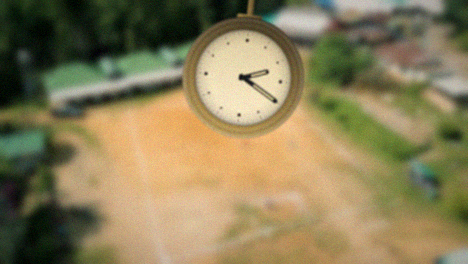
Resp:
h=2 m=20
